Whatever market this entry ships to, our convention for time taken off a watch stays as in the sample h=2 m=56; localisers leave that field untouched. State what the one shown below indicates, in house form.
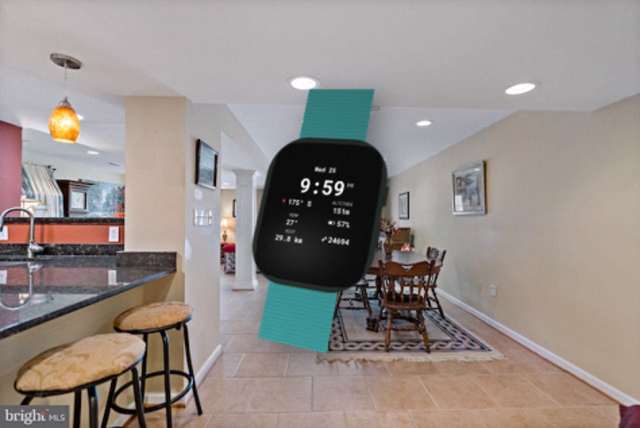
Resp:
h=9 m=59
